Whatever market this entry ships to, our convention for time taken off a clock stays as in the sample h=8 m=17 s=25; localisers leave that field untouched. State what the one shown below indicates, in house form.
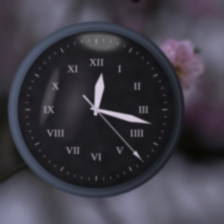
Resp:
h=12 m=17 s=23
